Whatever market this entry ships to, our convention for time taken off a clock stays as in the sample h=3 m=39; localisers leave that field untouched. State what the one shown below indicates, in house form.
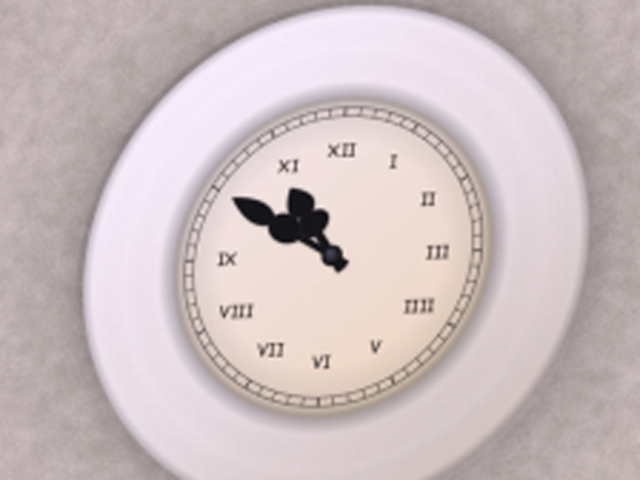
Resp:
h=10 m=50
